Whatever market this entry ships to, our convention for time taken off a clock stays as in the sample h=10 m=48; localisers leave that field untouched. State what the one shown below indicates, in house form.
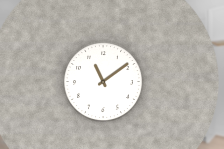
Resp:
h=11 m=9
